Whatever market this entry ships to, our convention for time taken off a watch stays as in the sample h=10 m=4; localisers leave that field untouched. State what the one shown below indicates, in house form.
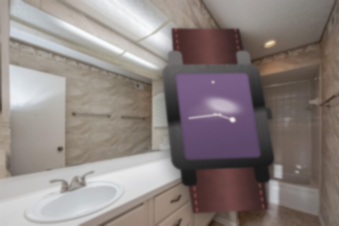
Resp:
h=3 m=44
